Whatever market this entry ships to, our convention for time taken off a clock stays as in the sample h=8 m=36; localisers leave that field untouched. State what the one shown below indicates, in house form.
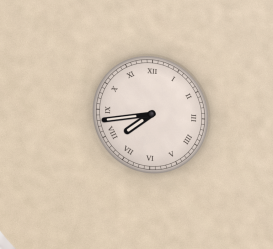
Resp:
h=7 m=43
